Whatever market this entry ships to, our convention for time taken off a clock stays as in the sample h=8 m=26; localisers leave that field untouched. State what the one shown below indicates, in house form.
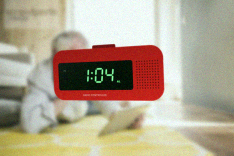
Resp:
h=1 m=4
